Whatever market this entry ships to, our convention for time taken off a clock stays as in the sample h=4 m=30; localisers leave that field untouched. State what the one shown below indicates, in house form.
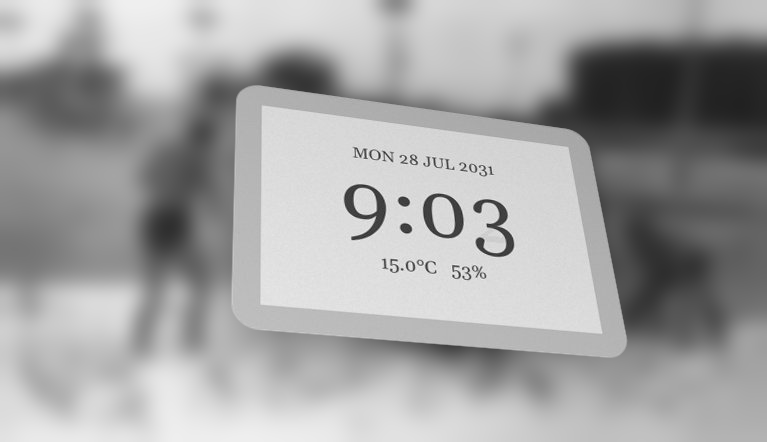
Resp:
h=9 m=3
